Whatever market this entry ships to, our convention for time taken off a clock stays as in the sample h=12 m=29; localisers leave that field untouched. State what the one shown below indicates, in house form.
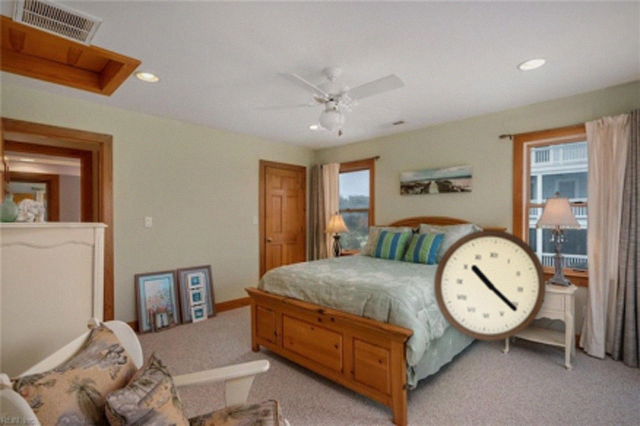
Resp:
h=10 m=21
